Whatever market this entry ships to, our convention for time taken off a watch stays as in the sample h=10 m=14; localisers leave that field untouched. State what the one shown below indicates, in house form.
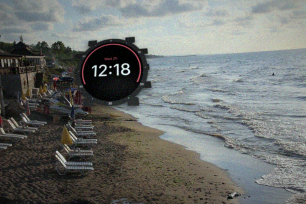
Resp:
h=12 m=18
